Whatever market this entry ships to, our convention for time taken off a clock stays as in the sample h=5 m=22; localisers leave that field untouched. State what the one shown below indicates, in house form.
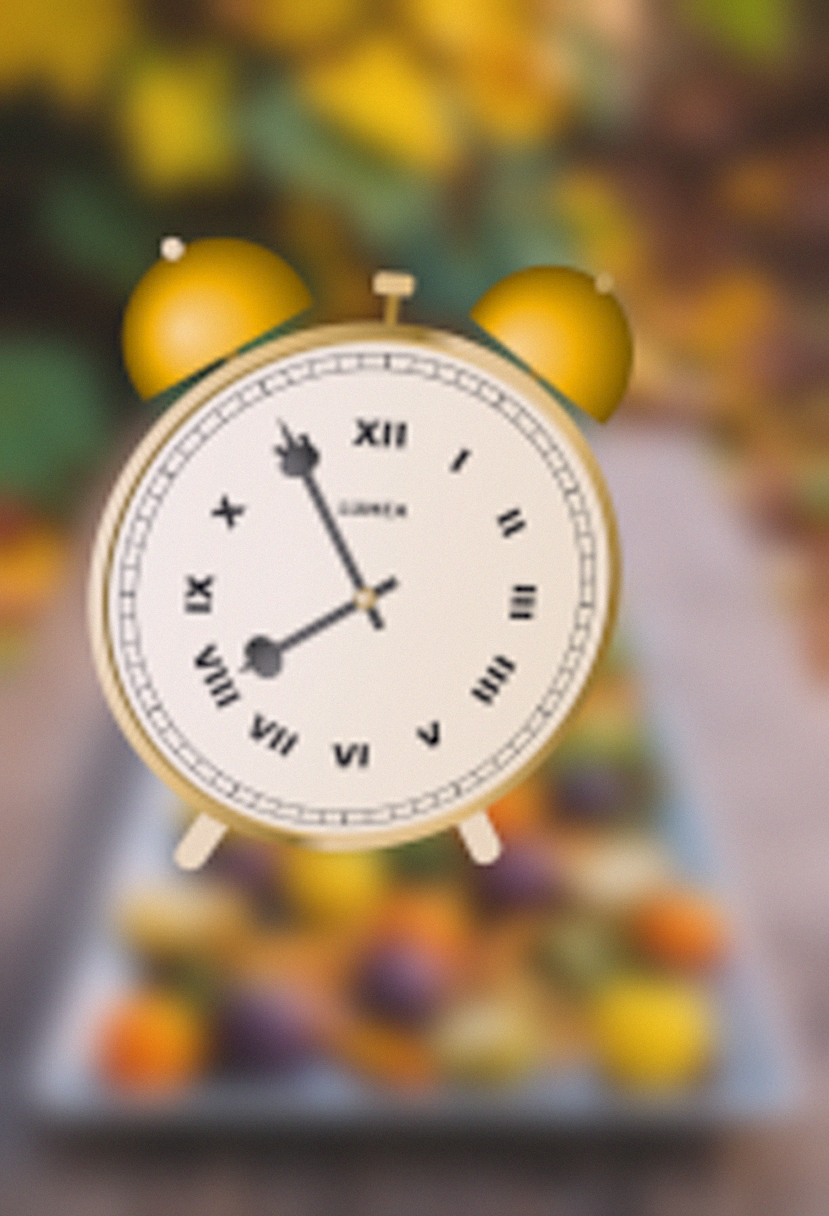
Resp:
h=7 m=55
